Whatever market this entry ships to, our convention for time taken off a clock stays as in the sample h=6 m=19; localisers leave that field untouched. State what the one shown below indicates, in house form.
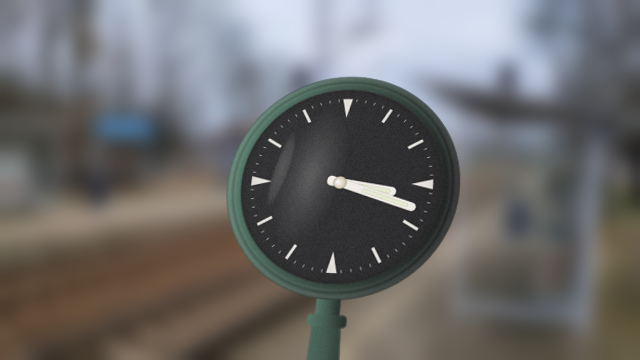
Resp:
h=3 m=18
